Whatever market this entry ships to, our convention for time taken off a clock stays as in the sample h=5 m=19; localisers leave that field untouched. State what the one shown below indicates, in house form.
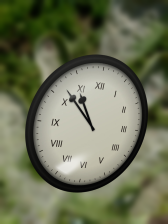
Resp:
h=10 m=52
